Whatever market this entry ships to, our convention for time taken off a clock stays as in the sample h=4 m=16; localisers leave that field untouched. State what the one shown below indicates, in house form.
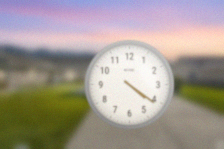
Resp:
h=4 m=21
